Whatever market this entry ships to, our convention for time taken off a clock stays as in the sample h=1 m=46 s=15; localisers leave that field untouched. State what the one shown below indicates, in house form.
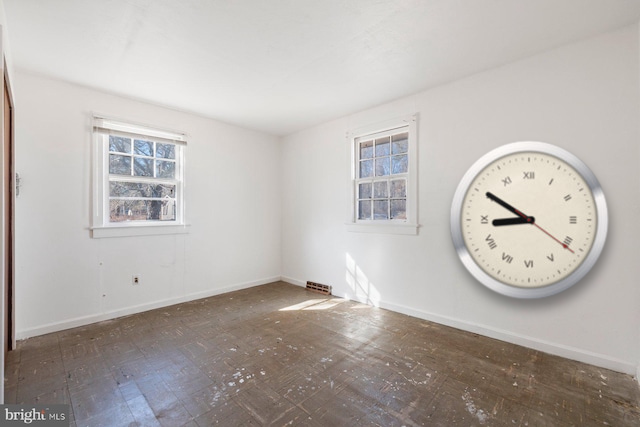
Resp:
h=8 m=50 s=21
